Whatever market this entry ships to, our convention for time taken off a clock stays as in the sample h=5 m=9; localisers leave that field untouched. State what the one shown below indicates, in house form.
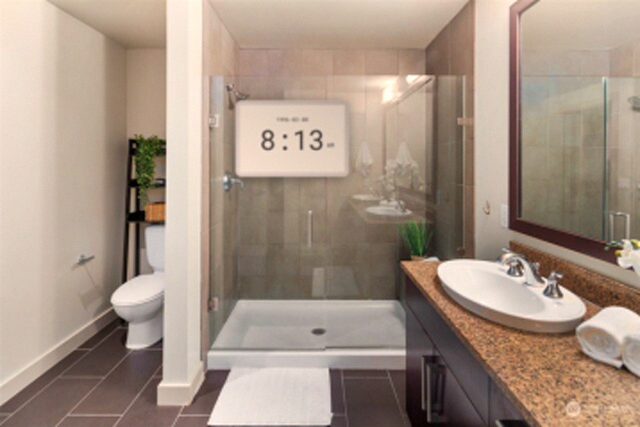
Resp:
h=8 m=13
